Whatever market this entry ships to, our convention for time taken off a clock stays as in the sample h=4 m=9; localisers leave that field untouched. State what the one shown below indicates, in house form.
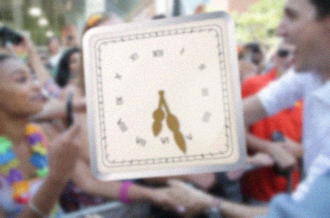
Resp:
h=6 m=27
